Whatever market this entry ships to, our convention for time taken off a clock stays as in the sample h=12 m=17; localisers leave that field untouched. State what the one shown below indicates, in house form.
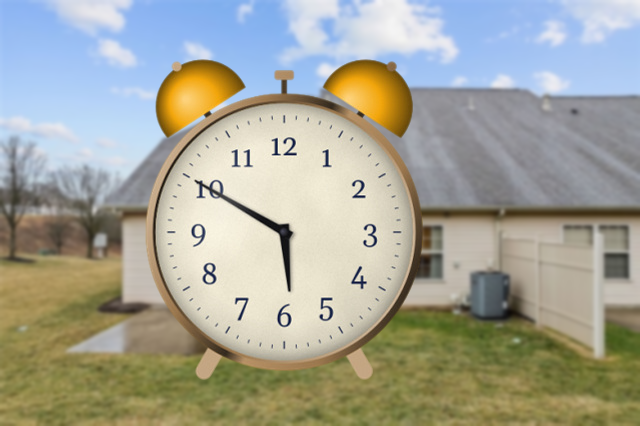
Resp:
h=5 m=50
